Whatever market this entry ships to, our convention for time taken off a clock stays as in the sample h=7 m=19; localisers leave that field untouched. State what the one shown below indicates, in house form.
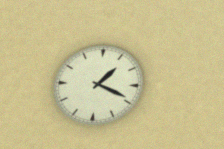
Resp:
h=1 m=19
